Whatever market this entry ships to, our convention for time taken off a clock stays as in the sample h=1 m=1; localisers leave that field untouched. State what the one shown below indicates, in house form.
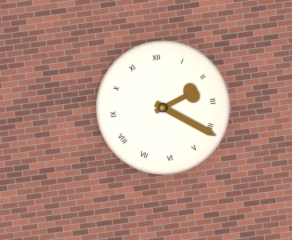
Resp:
h=2 m=21
